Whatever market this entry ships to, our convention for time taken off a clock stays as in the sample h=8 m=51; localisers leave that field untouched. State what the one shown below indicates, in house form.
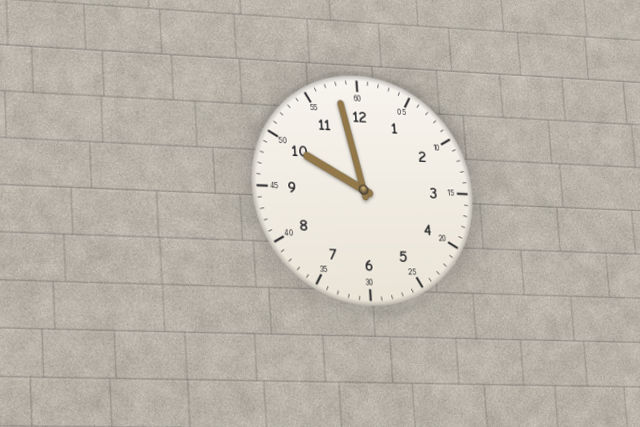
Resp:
h=9 m=58
